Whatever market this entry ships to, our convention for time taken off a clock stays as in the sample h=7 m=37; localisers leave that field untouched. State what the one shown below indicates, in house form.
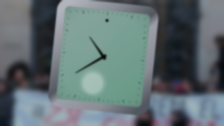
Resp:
h=10 m=39
